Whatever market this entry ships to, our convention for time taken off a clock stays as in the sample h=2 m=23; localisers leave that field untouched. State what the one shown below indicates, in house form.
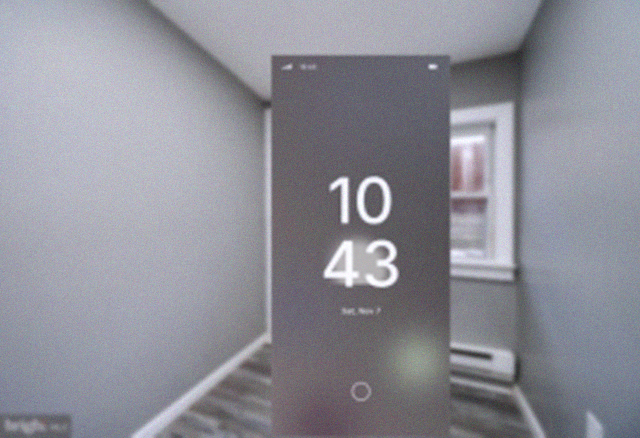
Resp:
h=10 m=43
